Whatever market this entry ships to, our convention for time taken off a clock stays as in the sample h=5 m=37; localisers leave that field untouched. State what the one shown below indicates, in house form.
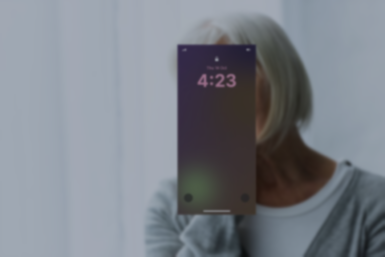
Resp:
h=4 m=23
